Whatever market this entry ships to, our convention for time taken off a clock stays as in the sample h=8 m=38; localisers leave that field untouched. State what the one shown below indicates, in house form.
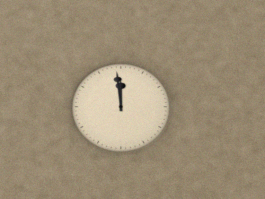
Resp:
h=11 m=59
